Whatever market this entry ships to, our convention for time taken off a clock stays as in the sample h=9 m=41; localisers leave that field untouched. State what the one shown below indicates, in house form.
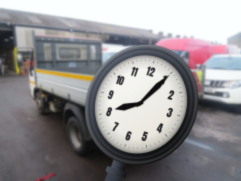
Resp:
h=8 m=5
